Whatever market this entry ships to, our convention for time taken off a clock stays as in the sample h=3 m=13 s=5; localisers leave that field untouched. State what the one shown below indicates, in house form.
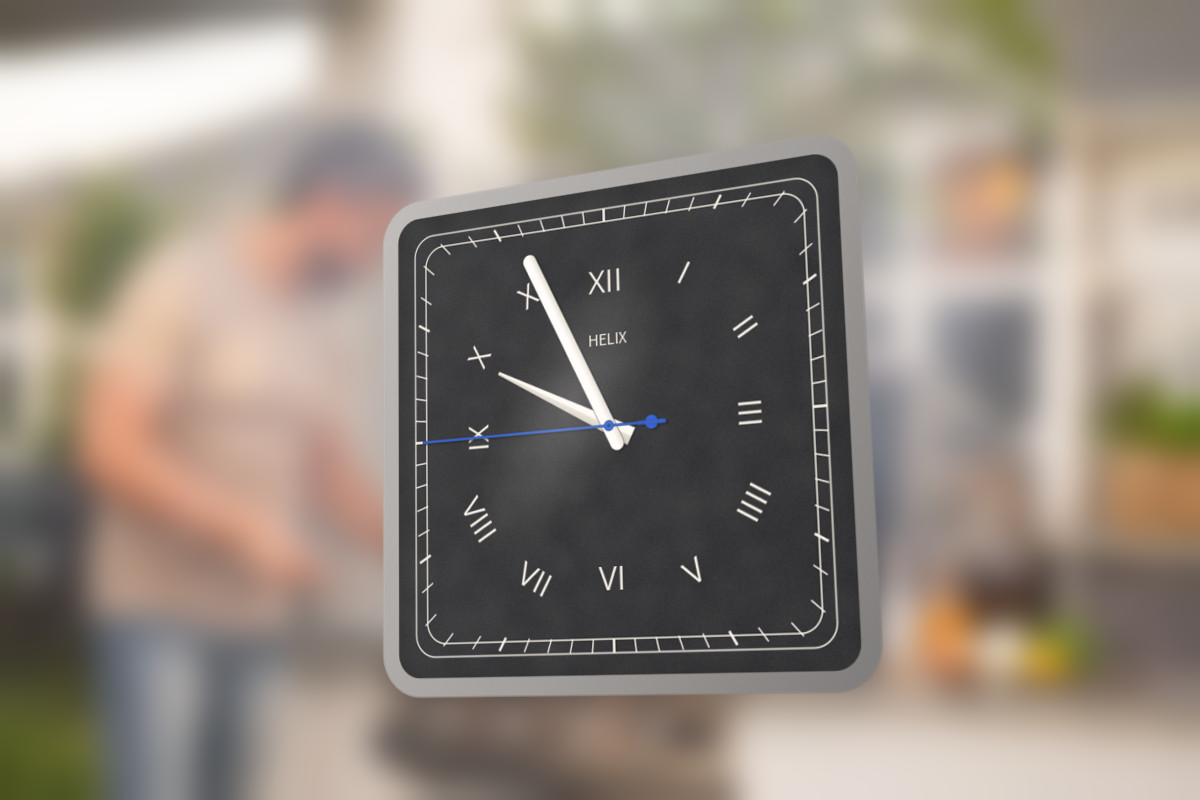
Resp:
h=9 m=55 s=45
